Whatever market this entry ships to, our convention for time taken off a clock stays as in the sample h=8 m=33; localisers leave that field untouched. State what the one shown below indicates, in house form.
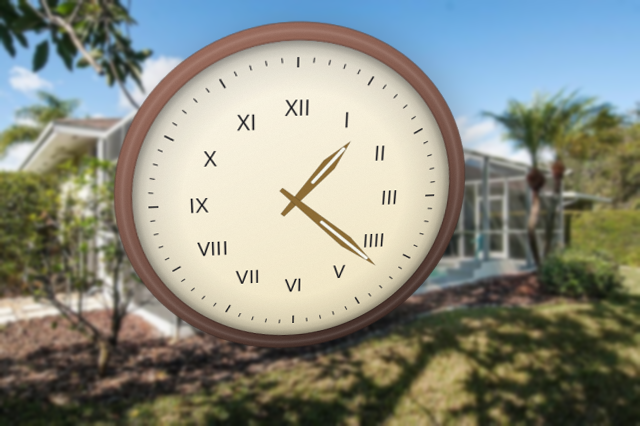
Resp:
h=1 m=22
